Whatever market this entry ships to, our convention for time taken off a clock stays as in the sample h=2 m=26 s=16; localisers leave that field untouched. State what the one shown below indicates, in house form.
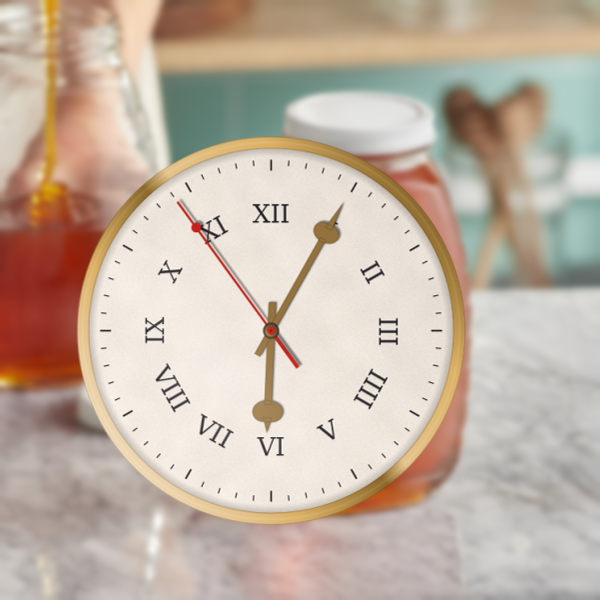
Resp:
h=6 m=4 s=54
